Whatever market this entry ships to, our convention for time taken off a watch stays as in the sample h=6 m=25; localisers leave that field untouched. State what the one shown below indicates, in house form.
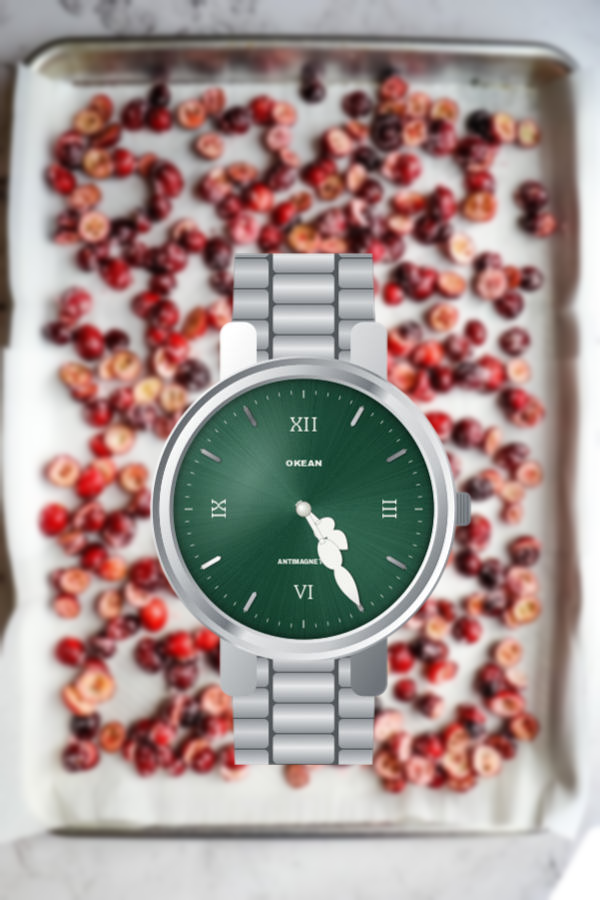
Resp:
h=4 m=25
